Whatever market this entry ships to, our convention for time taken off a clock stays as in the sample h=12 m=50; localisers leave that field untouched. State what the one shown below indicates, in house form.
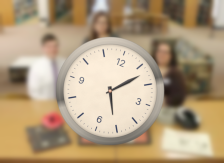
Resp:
h=5 m=7
